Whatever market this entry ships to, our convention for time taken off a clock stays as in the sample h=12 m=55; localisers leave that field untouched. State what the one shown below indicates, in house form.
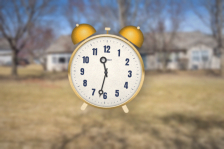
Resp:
h=11 m=32
